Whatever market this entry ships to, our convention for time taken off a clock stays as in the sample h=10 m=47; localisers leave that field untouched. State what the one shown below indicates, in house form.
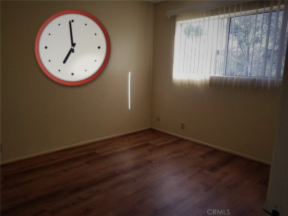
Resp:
h=6 m=59
